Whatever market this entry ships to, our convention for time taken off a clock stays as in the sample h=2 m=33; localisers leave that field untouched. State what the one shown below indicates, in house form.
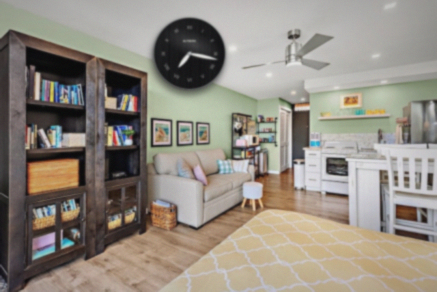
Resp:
h=7 m=17
